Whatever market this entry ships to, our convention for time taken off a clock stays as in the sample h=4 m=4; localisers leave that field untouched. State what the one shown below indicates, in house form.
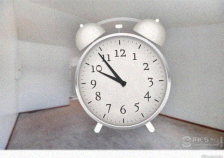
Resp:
h=9 m=54
